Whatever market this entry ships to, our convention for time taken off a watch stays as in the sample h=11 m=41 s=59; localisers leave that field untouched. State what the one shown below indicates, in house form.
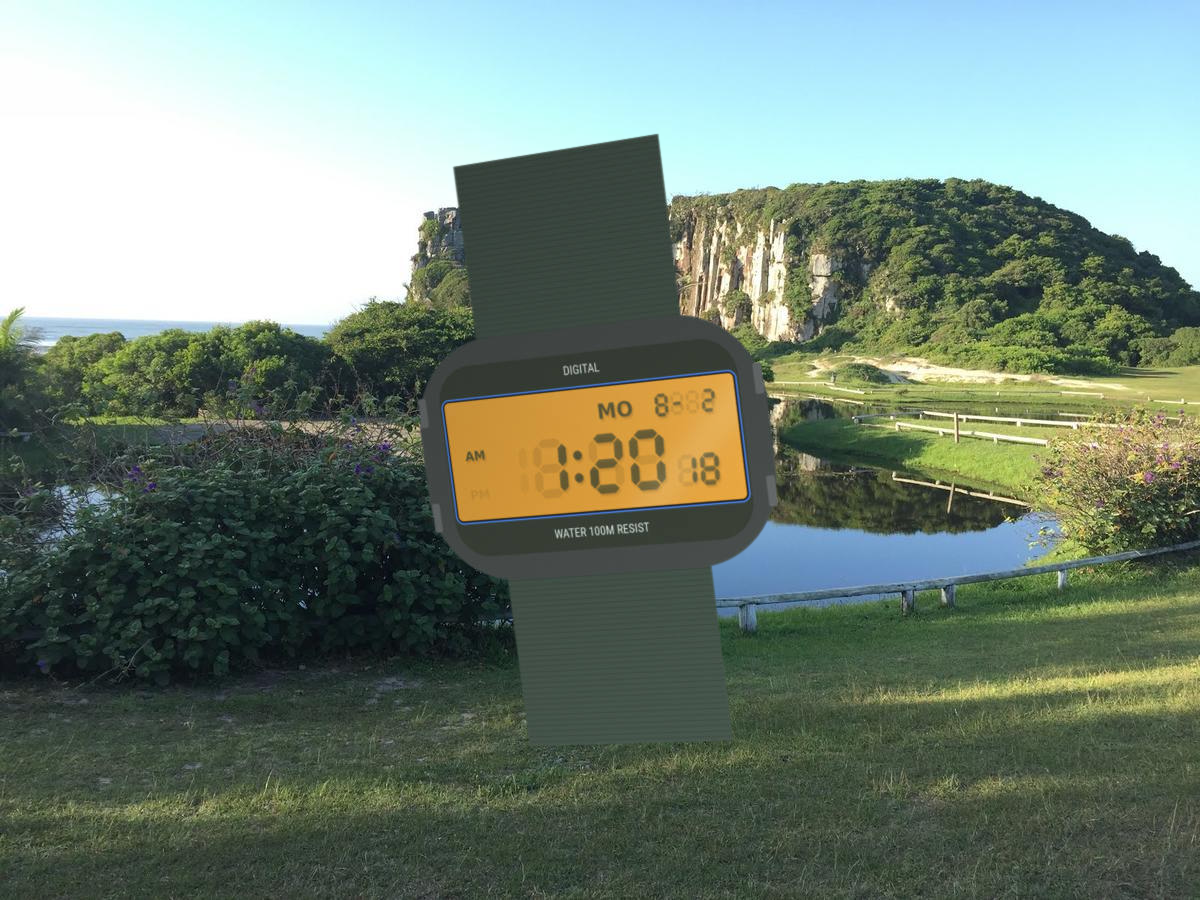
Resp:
h=1 m=20 s=18
